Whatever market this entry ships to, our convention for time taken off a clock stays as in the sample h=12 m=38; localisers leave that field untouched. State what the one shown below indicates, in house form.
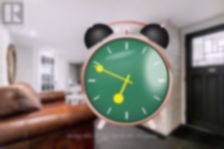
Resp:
h=6 m=49
